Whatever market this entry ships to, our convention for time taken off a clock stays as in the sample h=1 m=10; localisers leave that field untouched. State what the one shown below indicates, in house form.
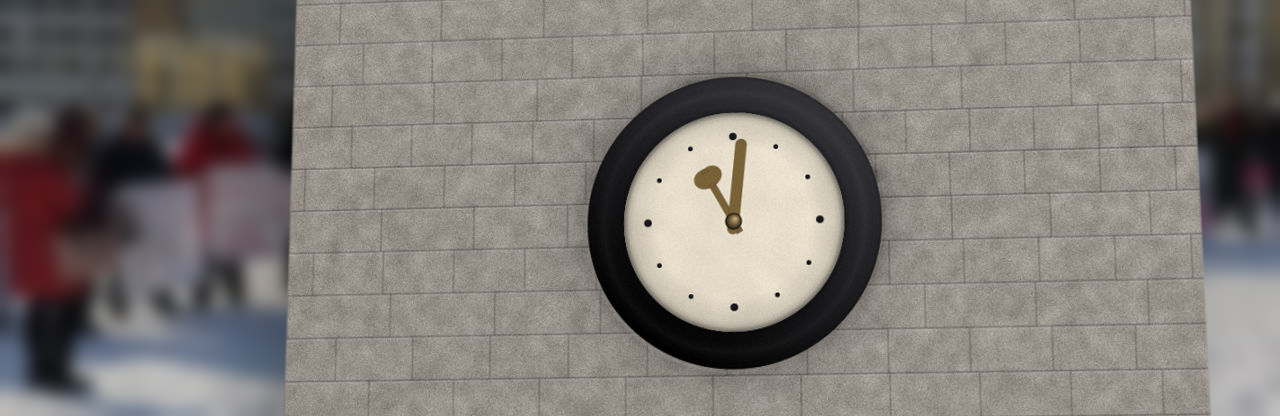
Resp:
h=11 m=1
